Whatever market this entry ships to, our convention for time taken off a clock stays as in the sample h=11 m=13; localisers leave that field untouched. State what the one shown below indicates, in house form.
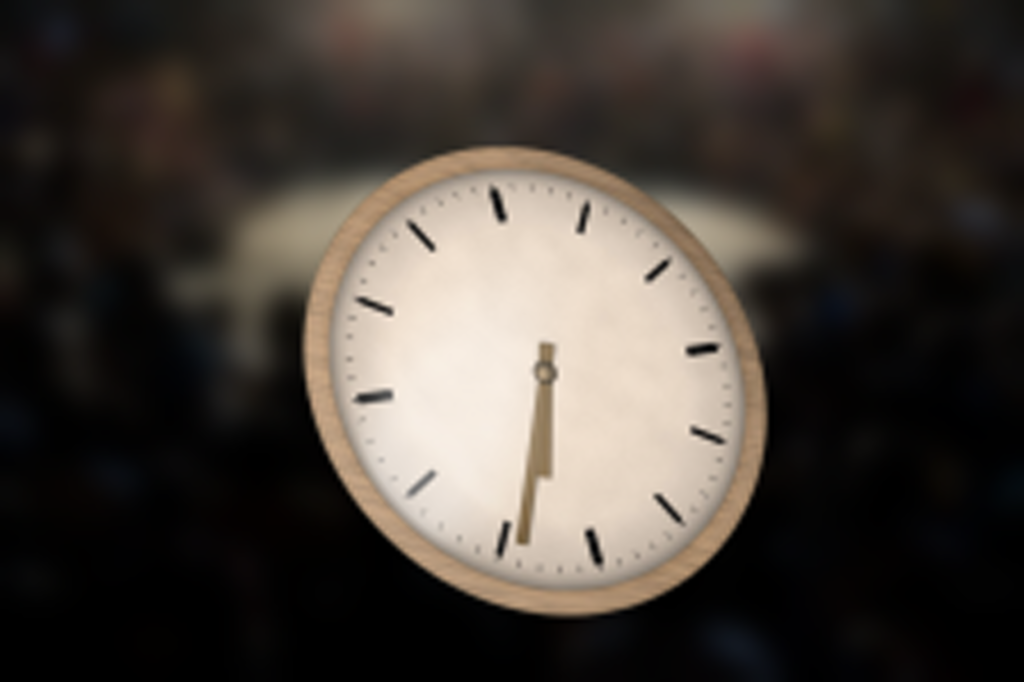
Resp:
h=6 m=34
